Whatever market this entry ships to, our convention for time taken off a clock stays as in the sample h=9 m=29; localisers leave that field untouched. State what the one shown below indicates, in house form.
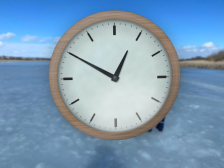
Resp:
h=12 m=50
